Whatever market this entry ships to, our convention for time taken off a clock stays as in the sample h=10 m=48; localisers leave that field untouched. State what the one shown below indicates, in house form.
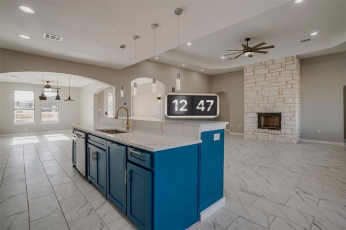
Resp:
h=12 m=47
